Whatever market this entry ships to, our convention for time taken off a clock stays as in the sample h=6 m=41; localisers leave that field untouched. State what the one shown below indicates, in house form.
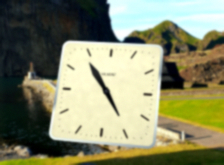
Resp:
h=4 m=54
